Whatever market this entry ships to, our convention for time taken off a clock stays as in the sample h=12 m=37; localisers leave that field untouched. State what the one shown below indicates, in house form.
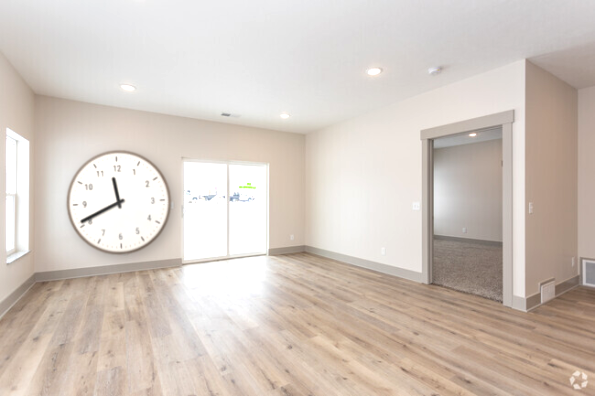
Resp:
h=11 m=41
